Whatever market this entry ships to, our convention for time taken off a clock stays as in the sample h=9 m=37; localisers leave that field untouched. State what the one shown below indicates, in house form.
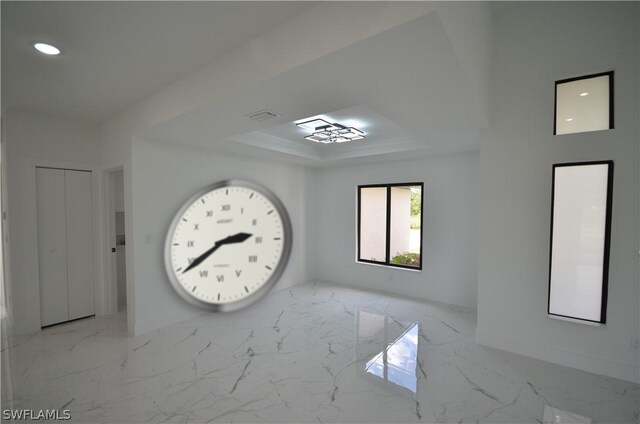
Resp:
h=2 m=39
